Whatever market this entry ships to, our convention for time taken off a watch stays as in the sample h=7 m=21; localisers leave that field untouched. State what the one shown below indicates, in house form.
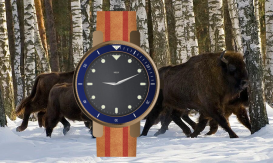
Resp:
h=9 m=11
